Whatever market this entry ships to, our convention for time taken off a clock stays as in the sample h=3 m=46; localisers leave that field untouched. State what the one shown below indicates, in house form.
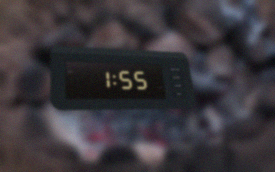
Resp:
h=1 m=55
